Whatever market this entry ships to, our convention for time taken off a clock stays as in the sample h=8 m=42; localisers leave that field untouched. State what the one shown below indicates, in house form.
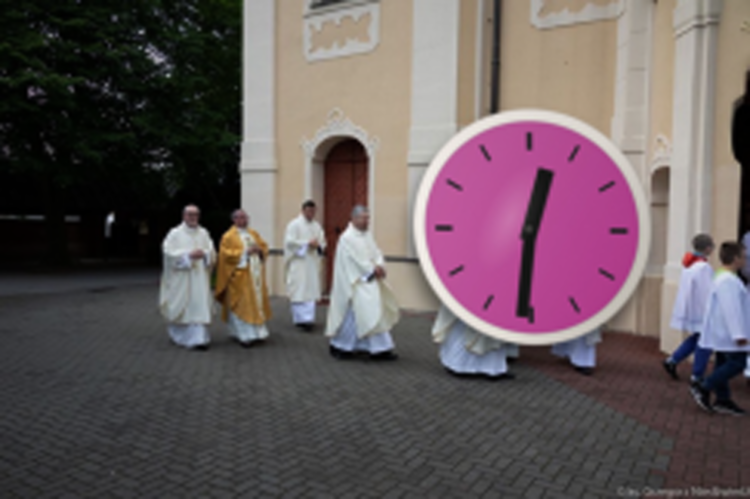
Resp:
h=12 m=31
